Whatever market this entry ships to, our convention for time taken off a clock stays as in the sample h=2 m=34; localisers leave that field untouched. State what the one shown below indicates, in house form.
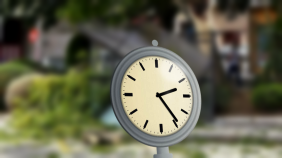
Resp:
h=2 m=24
